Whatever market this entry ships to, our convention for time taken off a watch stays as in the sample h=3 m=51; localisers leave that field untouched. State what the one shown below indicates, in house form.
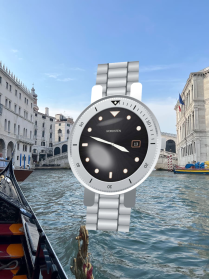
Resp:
h=3 m=48
